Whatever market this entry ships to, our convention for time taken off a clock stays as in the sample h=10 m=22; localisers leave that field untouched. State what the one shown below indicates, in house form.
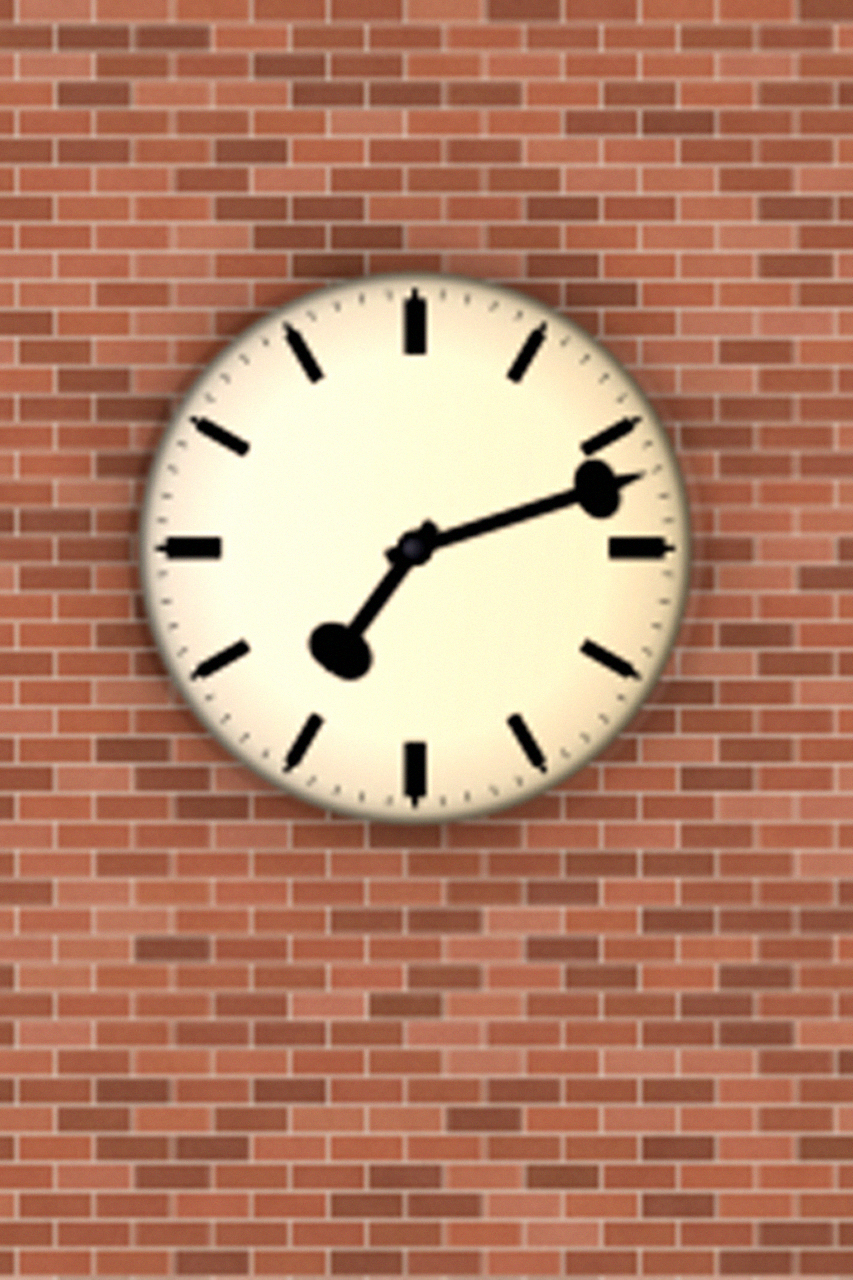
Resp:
h=7 m=12
